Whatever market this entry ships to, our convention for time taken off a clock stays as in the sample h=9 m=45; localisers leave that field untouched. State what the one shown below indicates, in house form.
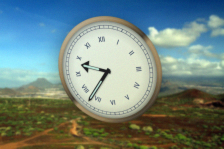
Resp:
h=9 m=37
